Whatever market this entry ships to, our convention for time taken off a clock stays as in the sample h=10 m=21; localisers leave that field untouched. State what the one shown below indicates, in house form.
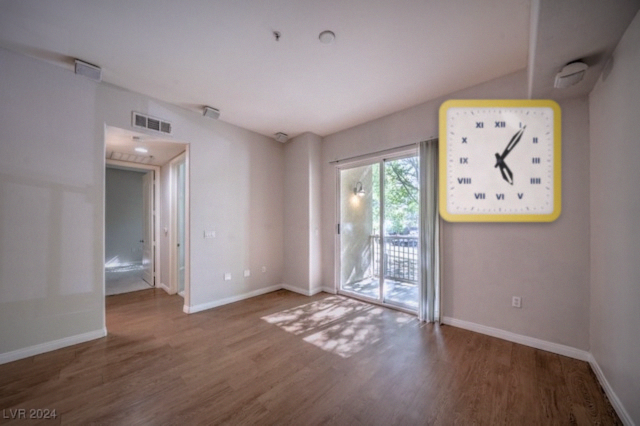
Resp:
h=5 m=6
